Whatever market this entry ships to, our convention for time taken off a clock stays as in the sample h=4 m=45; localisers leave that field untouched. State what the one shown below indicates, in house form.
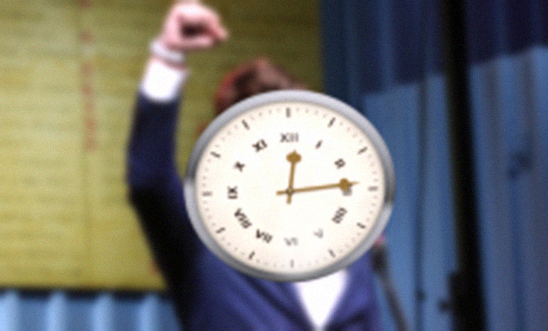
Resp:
h=12 m=14
